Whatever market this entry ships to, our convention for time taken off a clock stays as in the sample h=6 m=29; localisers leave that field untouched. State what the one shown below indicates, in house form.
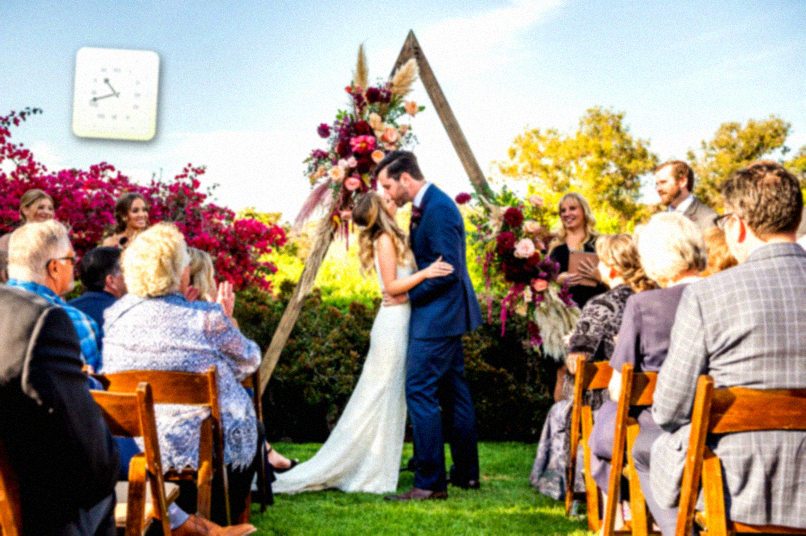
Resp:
h=10 m=42
